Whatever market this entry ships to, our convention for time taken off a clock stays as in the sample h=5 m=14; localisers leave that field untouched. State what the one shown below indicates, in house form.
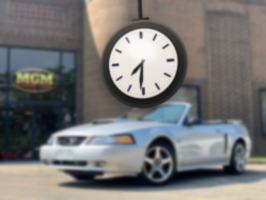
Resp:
h=7 m=31
